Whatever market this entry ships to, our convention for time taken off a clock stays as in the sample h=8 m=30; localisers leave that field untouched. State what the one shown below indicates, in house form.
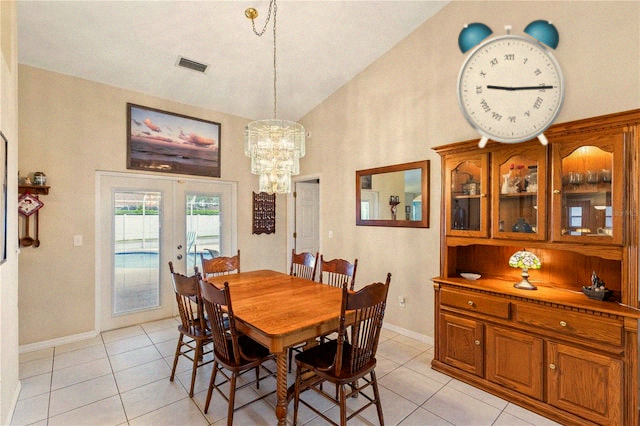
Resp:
h=9 m=15
